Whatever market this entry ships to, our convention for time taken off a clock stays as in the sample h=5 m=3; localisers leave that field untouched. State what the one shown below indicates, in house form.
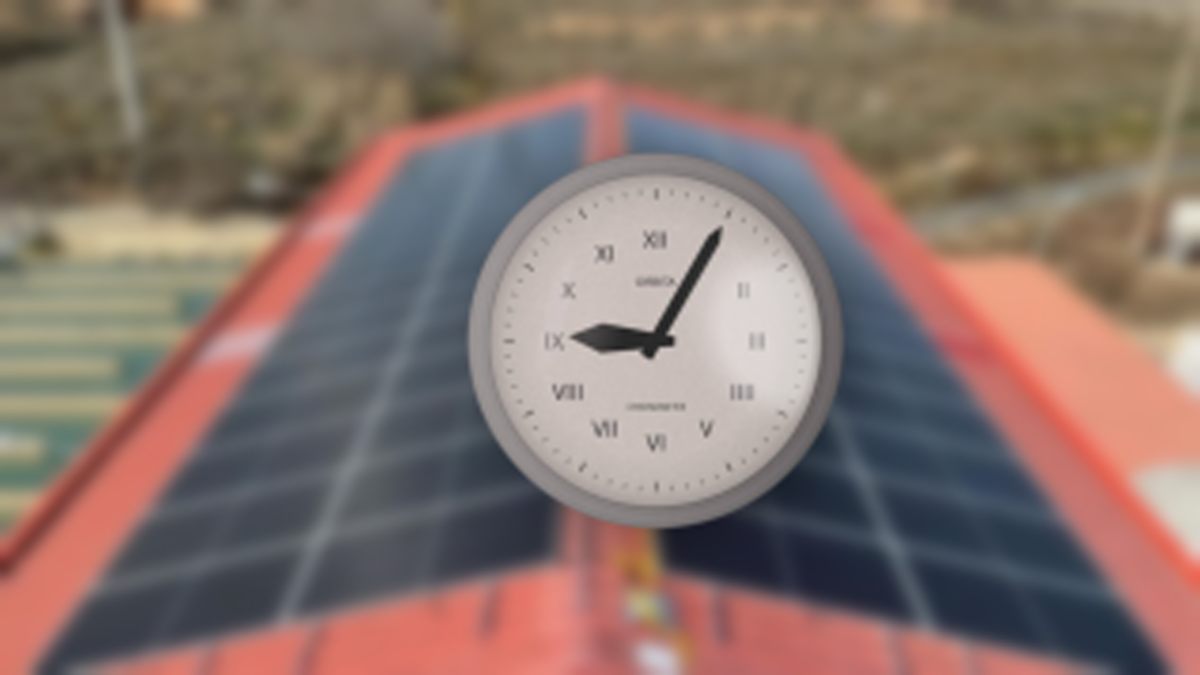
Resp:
h=9 m=5
